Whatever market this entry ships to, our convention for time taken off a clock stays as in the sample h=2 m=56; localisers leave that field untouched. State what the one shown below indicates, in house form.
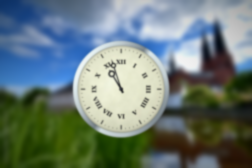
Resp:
h=10 m=57
